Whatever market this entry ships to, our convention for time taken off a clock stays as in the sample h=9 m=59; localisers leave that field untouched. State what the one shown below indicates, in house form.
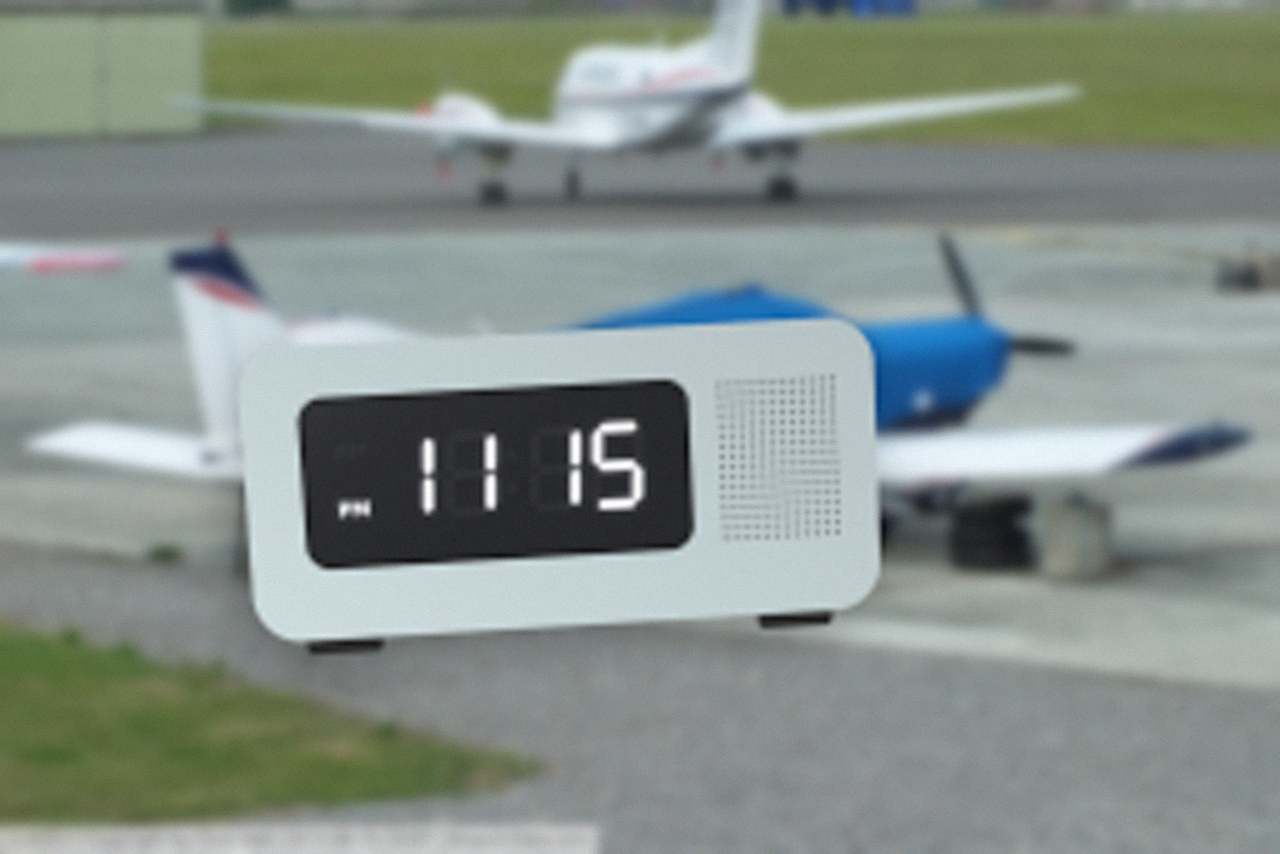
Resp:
h=11 m=15
